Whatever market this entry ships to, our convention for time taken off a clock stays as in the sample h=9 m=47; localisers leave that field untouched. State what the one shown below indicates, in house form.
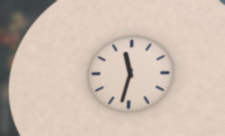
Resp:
h=11 m=32
